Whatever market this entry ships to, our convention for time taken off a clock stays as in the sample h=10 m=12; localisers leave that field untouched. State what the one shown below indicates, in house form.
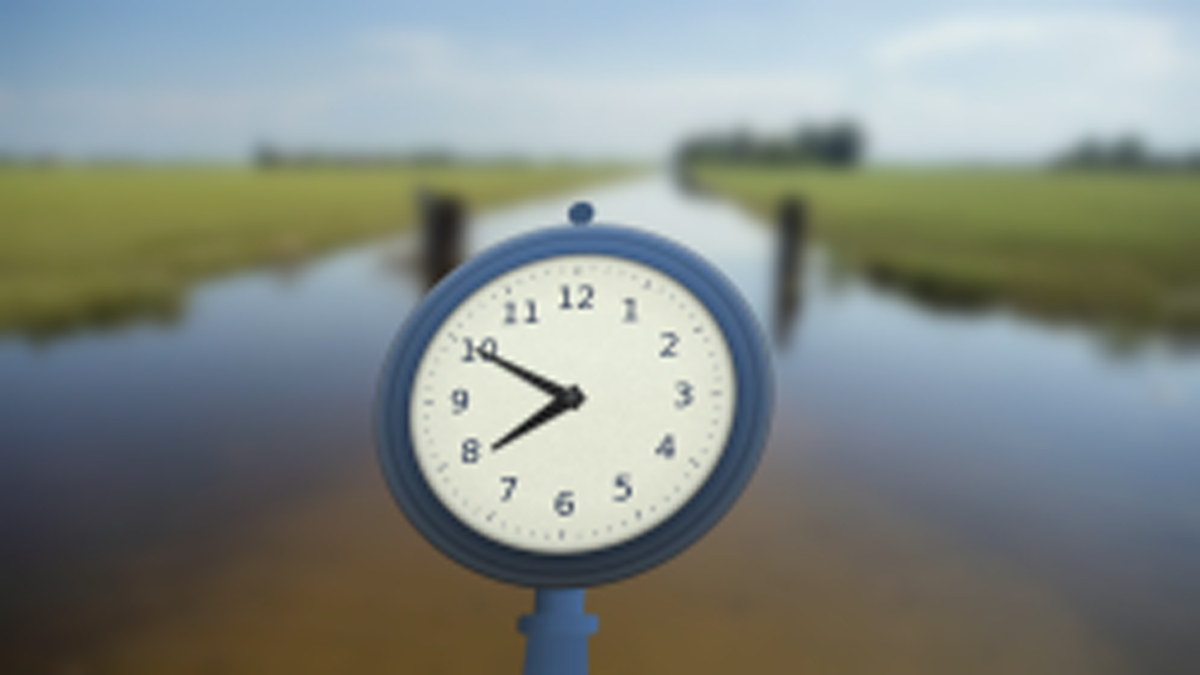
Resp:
h=7 m=50
